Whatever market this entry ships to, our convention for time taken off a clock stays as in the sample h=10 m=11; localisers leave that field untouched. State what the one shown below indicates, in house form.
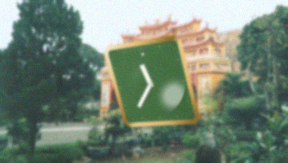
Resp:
h=11 m=37
